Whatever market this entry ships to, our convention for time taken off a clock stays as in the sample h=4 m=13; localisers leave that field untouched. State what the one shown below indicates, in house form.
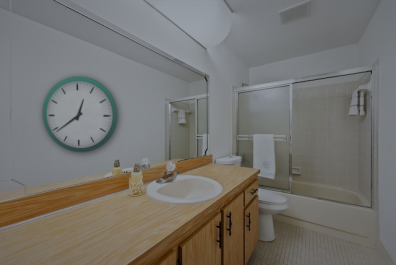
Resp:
h=12 m=39
